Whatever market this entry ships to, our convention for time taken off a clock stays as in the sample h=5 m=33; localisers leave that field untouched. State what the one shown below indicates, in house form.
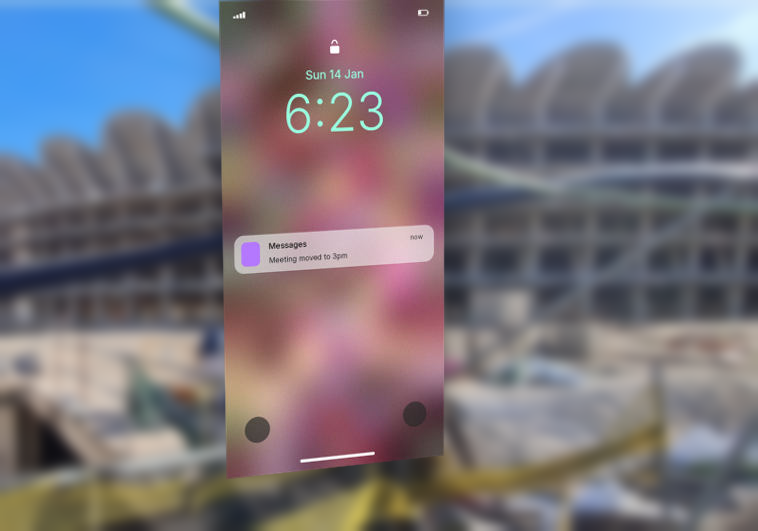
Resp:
h=6 m=23
